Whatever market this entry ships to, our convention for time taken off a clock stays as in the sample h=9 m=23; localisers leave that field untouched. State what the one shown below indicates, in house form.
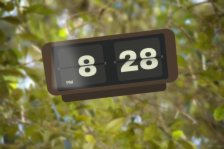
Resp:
h=8 m=28
